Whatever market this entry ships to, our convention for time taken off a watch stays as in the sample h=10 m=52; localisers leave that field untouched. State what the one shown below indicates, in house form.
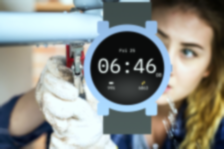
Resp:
h=6 m=46
